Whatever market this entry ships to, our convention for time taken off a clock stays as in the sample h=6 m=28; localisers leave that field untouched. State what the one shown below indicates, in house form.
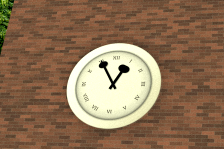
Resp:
h=12 m=55
